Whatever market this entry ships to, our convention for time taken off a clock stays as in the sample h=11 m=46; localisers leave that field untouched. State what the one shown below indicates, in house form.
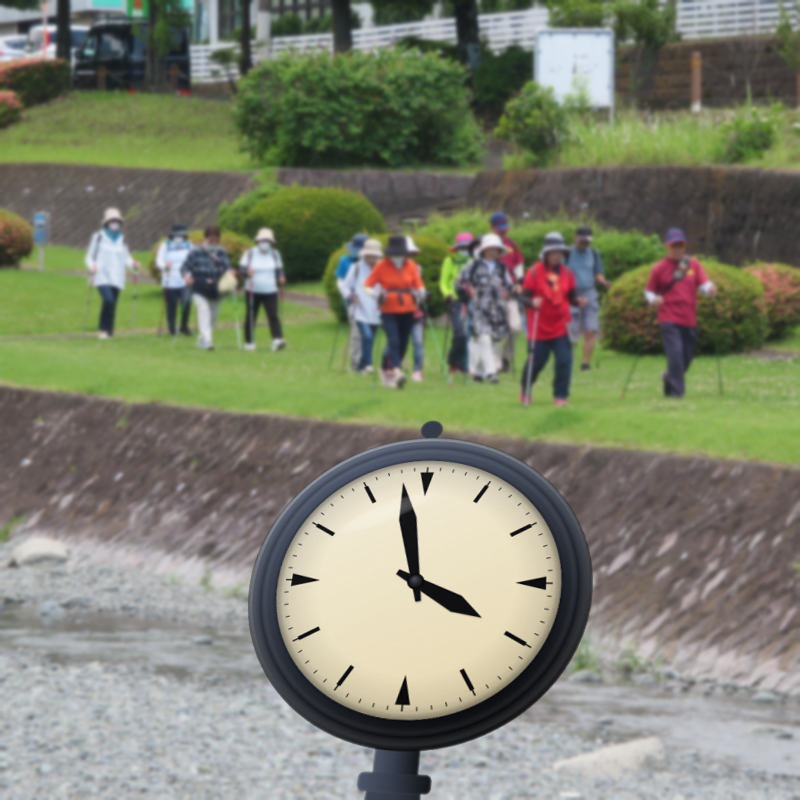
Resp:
h=3 m=58
